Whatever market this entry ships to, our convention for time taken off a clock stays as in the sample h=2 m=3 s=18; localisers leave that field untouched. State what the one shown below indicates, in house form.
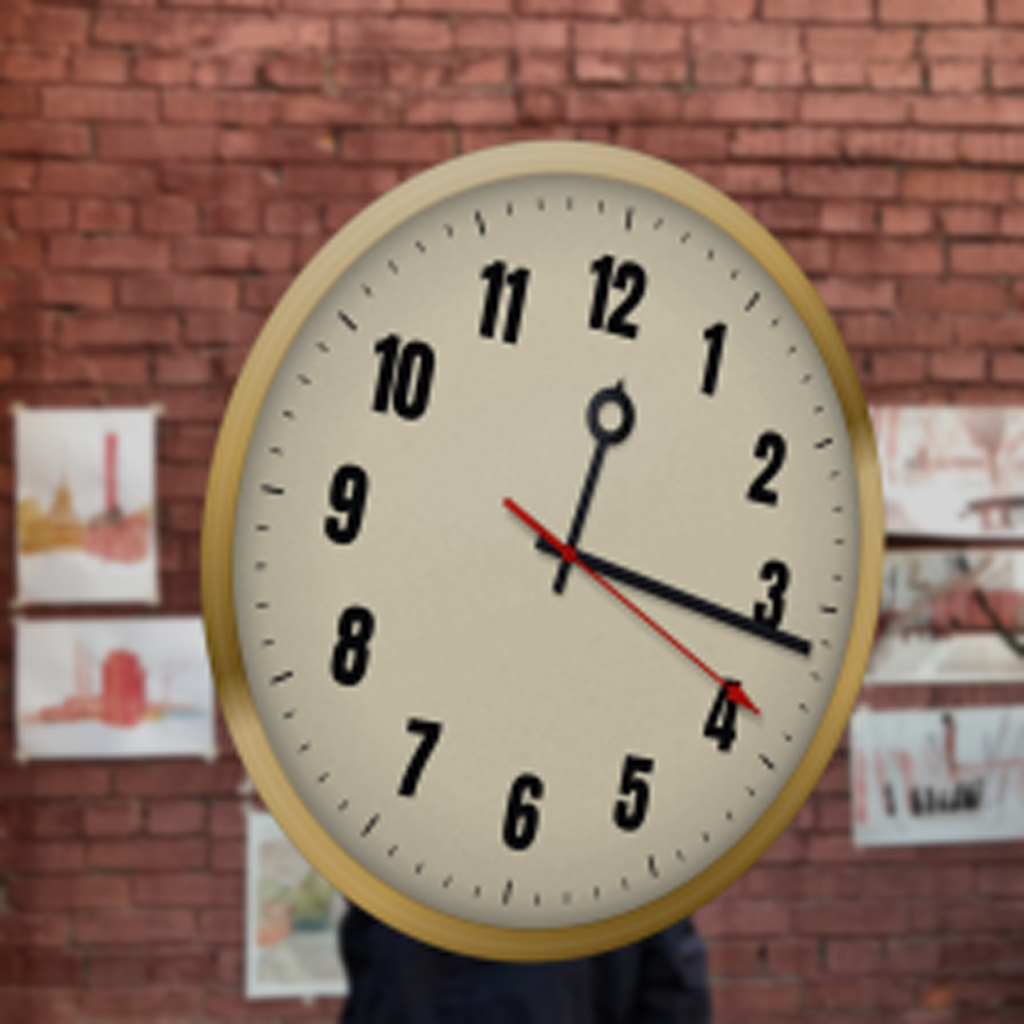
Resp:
h=12 m=16 s=19
